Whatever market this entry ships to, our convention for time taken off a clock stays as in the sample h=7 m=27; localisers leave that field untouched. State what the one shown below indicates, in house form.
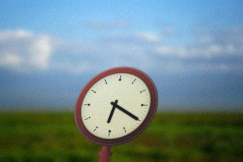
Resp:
h=6 m=20
